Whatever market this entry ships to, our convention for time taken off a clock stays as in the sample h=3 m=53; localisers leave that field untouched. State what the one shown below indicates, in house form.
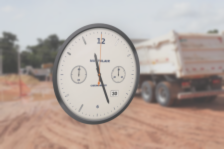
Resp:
h=11 m=26
